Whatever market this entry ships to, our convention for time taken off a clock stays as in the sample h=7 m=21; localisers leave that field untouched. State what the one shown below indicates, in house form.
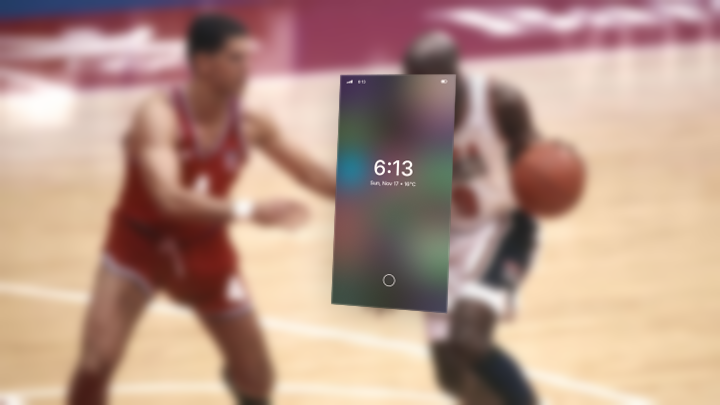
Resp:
h=6 m=13
